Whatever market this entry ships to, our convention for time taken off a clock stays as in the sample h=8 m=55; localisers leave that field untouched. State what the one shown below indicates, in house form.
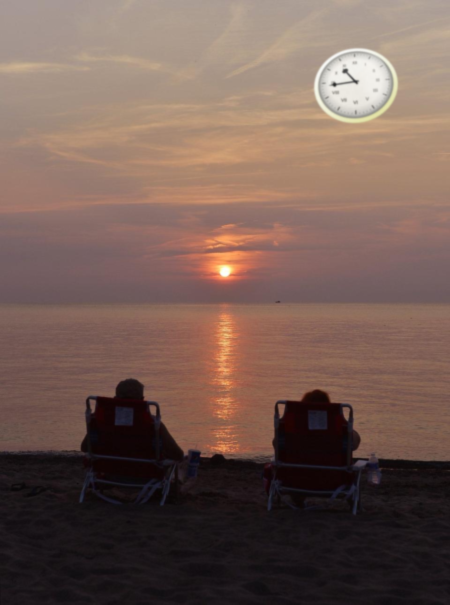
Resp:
h=10 m=44
